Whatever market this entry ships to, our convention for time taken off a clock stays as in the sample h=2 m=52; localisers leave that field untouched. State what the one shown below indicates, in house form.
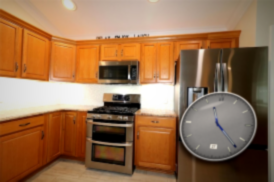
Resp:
h=11 m=23
